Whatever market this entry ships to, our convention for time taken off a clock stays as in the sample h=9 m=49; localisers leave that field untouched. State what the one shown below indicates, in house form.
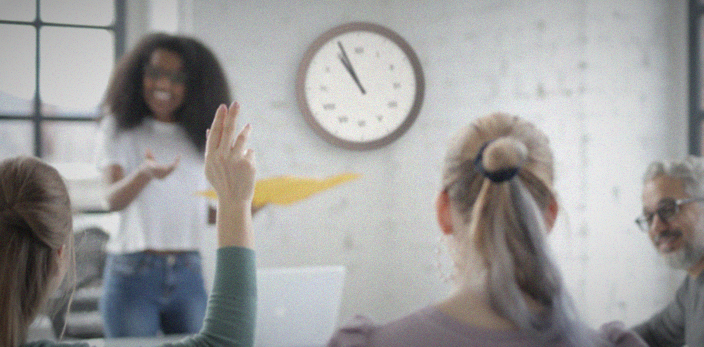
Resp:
h=10 m=56
